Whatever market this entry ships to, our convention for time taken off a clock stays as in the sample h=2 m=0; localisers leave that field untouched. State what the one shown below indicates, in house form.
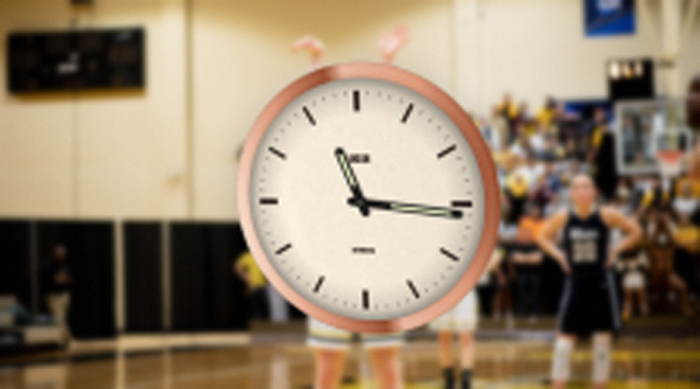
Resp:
h=11 m=16
